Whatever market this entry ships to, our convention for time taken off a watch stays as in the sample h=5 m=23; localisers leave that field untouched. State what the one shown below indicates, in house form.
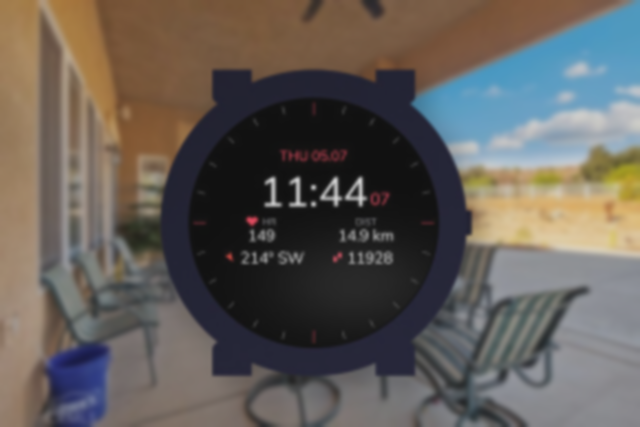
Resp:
h=11 m=44
